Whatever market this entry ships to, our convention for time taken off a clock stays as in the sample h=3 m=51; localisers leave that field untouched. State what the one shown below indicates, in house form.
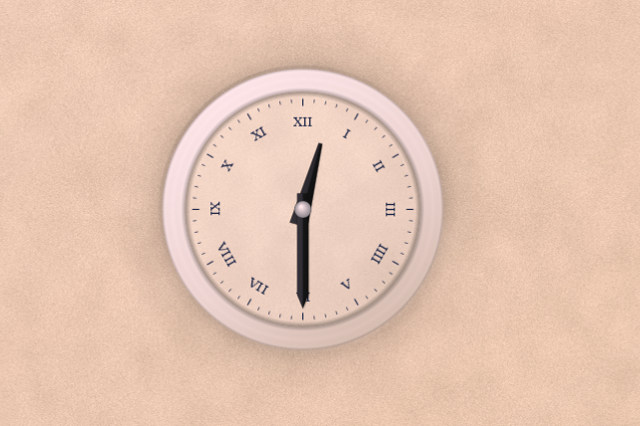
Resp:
h=12 m=30
